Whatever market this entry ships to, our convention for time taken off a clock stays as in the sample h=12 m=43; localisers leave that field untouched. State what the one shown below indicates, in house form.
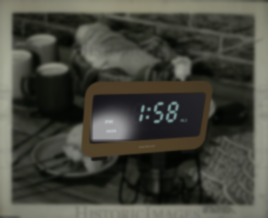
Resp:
h=1 m=58
